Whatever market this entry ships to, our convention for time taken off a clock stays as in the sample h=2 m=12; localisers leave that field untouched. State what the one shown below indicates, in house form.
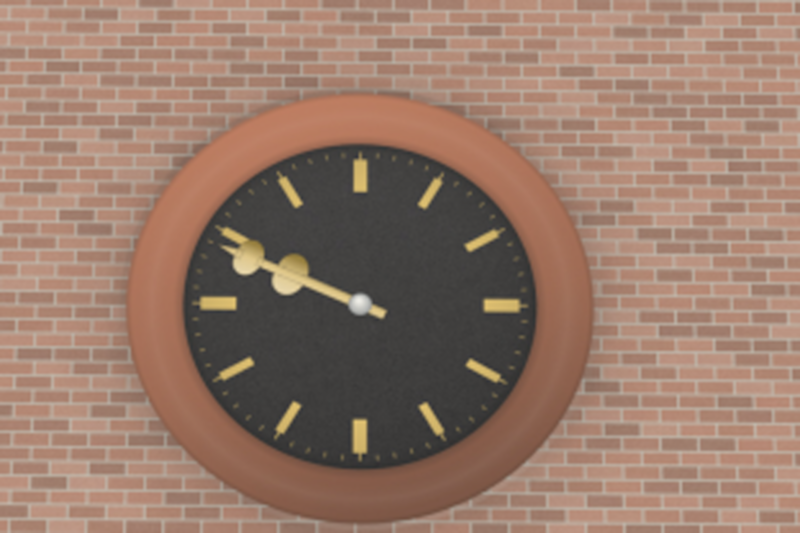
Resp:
h=9 m=49
